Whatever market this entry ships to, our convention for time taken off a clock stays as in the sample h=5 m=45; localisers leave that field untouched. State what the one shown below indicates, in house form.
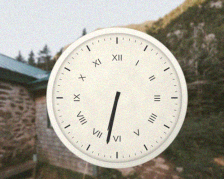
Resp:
h=6 m=32
